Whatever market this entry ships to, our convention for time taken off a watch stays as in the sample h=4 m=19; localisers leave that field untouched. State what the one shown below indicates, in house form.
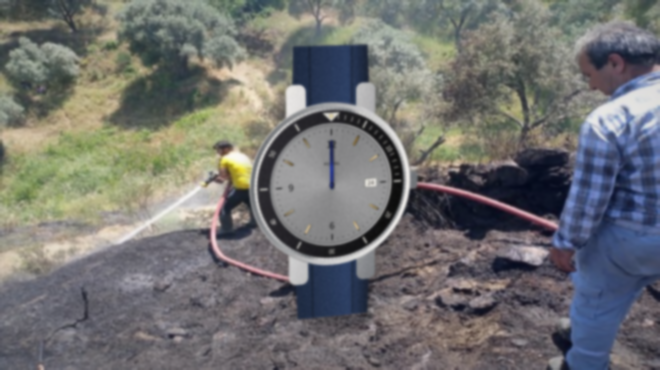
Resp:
h=12 m=0
